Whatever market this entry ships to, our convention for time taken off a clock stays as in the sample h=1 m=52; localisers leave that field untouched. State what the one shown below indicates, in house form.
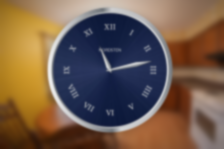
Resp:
h=11 m=13
